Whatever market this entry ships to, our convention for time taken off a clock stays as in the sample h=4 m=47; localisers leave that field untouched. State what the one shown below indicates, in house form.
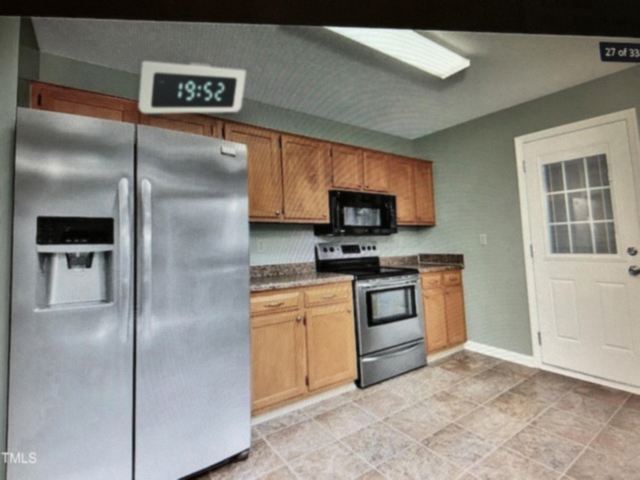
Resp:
h=19 m=52
